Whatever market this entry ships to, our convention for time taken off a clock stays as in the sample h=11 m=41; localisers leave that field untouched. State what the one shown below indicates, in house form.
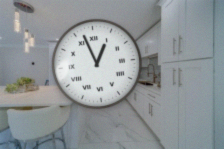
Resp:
h=12 m=57
